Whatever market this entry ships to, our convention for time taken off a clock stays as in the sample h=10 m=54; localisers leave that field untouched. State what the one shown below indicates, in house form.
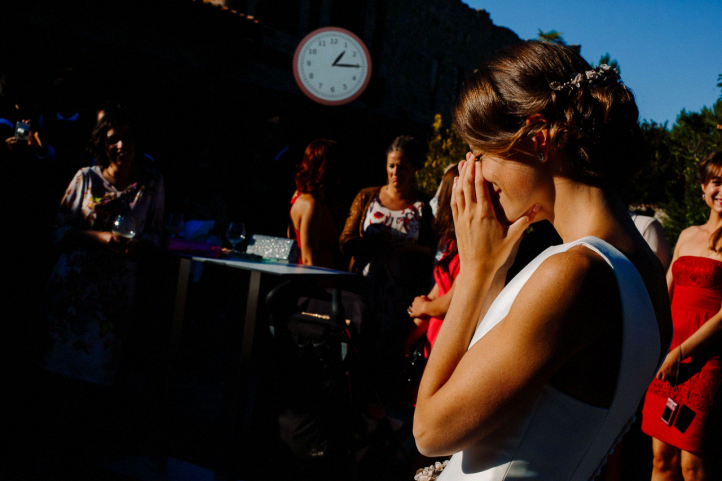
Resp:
h=1 m=15
